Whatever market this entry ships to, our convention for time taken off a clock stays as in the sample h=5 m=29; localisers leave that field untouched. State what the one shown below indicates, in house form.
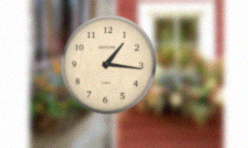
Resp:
h=1 m=16
